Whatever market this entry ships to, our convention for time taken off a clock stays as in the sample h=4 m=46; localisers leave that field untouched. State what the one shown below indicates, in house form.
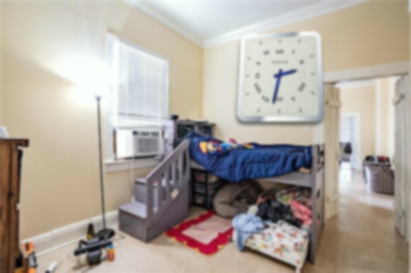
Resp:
h=2 m=32
